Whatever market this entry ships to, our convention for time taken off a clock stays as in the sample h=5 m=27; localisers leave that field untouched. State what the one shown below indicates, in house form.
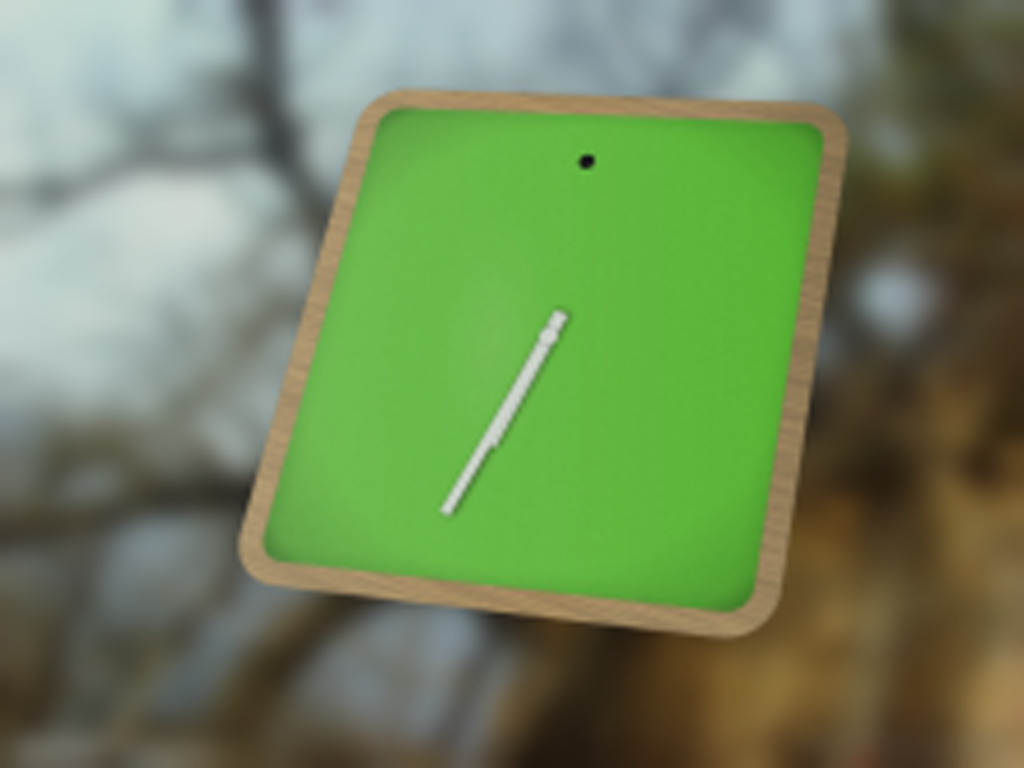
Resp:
h=6 m=33
